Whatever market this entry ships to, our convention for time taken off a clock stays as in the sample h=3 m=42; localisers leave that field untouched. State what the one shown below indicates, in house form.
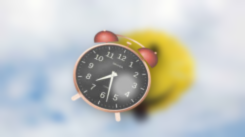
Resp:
h=7 m=28
